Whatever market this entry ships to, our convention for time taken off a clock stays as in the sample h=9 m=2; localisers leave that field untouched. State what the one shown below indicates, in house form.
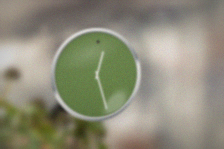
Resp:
h=12 m=27
